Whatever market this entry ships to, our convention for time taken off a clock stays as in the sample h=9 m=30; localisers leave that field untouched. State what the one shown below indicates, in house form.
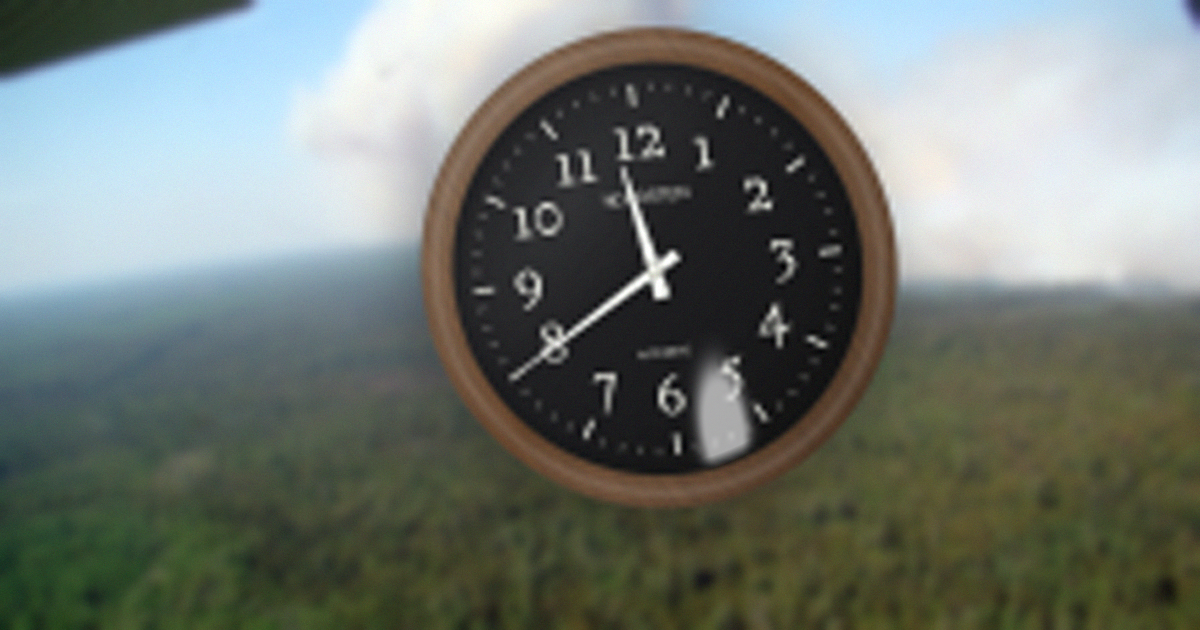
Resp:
h=11 m=40
